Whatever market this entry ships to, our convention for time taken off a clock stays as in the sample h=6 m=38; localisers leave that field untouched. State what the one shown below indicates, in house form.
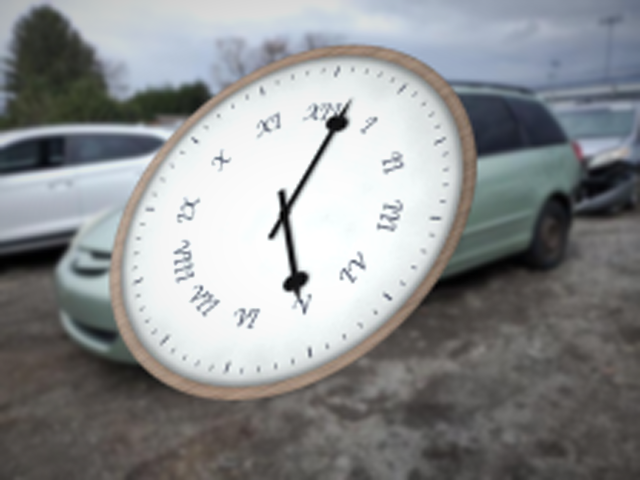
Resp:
h=5 m=2
